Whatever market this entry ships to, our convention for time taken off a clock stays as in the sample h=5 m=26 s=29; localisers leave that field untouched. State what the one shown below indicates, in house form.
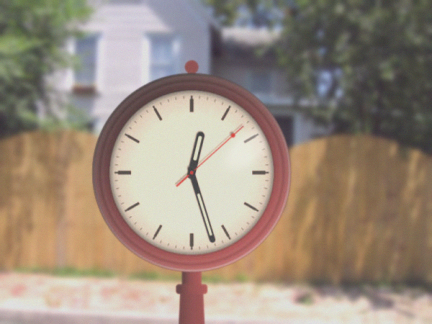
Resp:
h=12 m=27 s=8
